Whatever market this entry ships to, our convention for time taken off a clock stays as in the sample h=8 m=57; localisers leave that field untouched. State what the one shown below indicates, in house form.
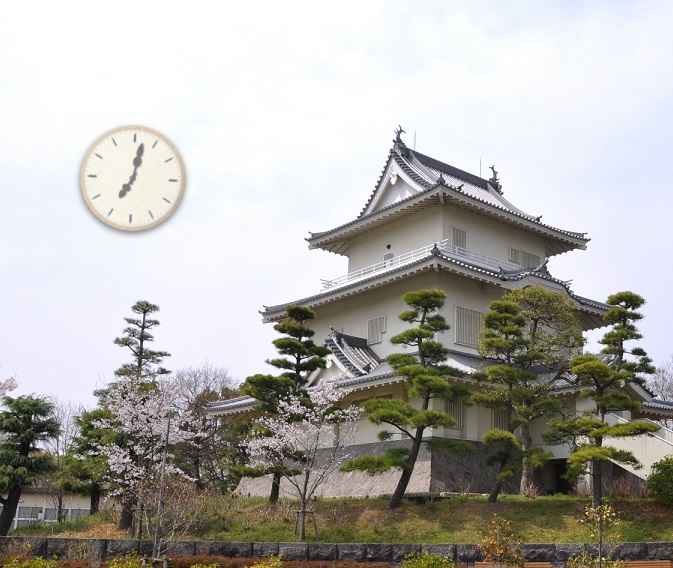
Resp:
h=7 m=2
